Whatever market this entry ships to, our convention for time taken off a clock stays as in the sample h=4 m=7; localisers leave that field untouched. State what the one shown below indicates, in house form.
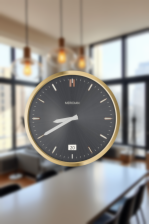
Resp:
h=8 m=40
